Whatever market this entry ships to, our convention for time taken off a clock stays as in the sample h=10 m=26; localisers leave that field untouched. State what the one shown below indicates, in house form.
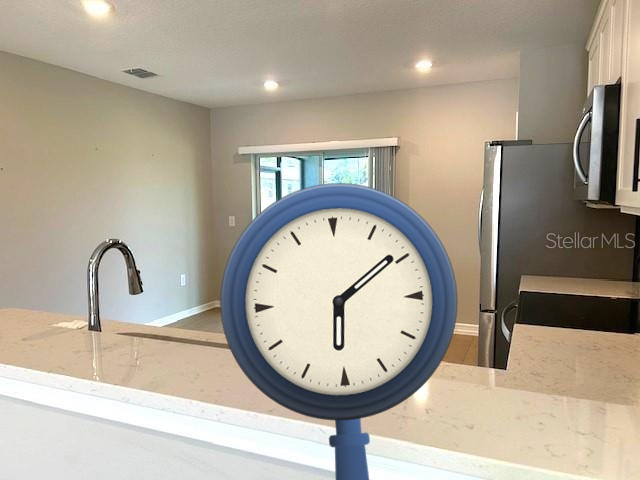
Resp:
h=6 m=9
